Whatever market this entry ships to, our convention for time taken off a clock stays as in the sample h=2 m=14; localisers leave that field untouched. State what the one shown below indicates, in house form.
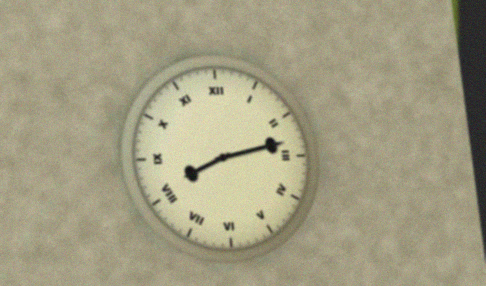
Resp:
h=8 m=13
